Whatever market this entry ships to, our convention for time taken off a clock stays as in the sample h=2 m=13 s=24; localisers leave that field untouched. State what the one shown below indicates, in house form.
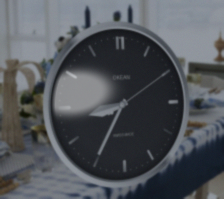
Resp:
h=8 m=35 s=10
